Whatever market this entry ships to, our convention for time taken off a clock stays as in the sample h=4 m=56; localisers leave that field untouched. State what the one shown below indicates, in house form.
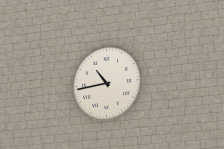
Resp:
h=10 m=44
